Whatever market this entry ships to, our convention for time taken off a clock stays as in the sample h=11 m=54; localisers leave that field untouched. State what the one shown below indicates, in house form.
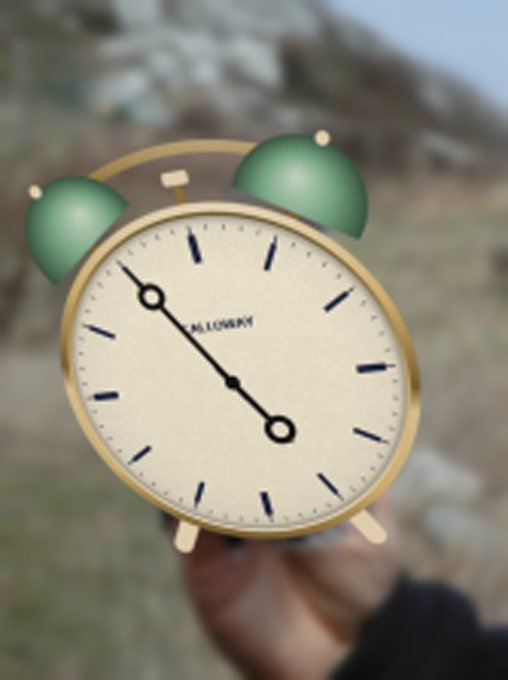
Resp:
h=4 m=55
